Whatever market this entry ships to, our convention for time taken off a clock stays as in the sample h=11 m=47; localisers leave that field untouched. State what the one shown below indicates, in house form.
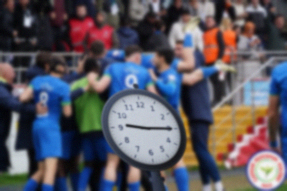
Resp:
h=9 m=15
